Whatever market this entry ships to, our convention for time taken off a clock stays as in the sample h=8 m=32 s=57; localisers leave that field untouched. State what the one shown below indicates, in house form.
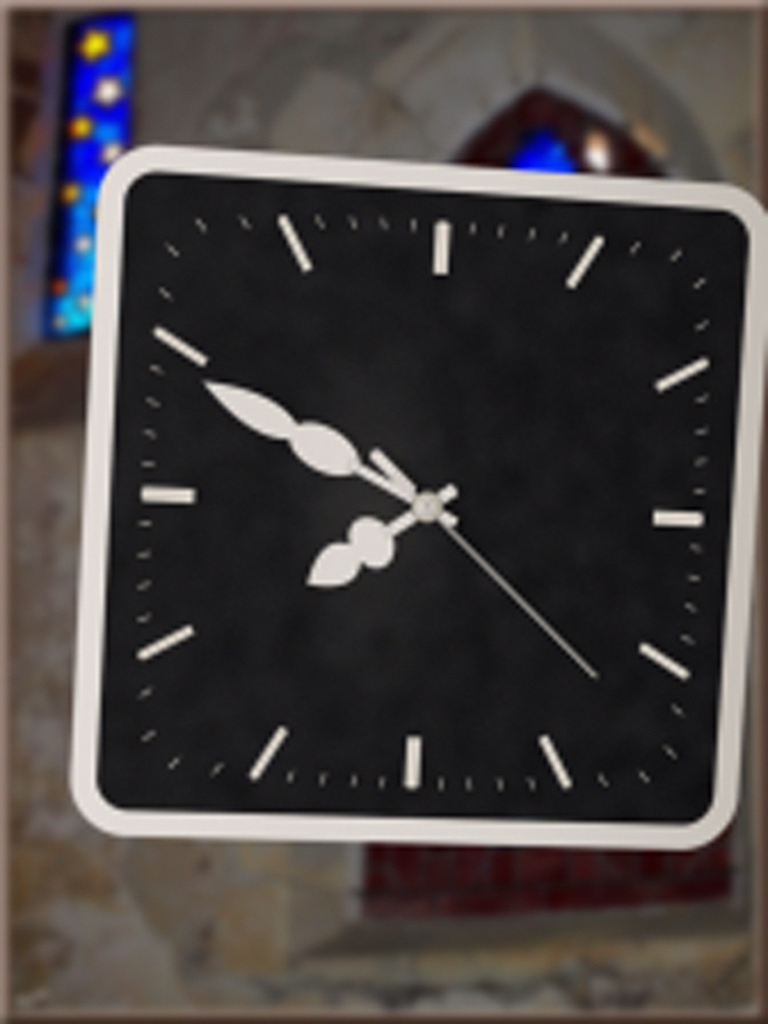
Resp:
h=7 m=49 s=22
